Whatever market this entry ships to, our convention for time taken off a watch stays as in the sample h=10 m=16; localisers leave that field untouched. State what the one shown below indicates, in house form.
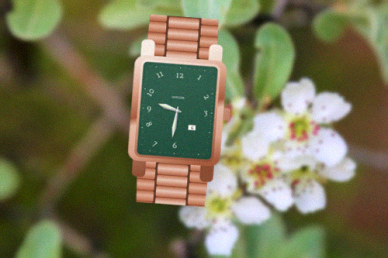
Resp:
h=9 m=31
